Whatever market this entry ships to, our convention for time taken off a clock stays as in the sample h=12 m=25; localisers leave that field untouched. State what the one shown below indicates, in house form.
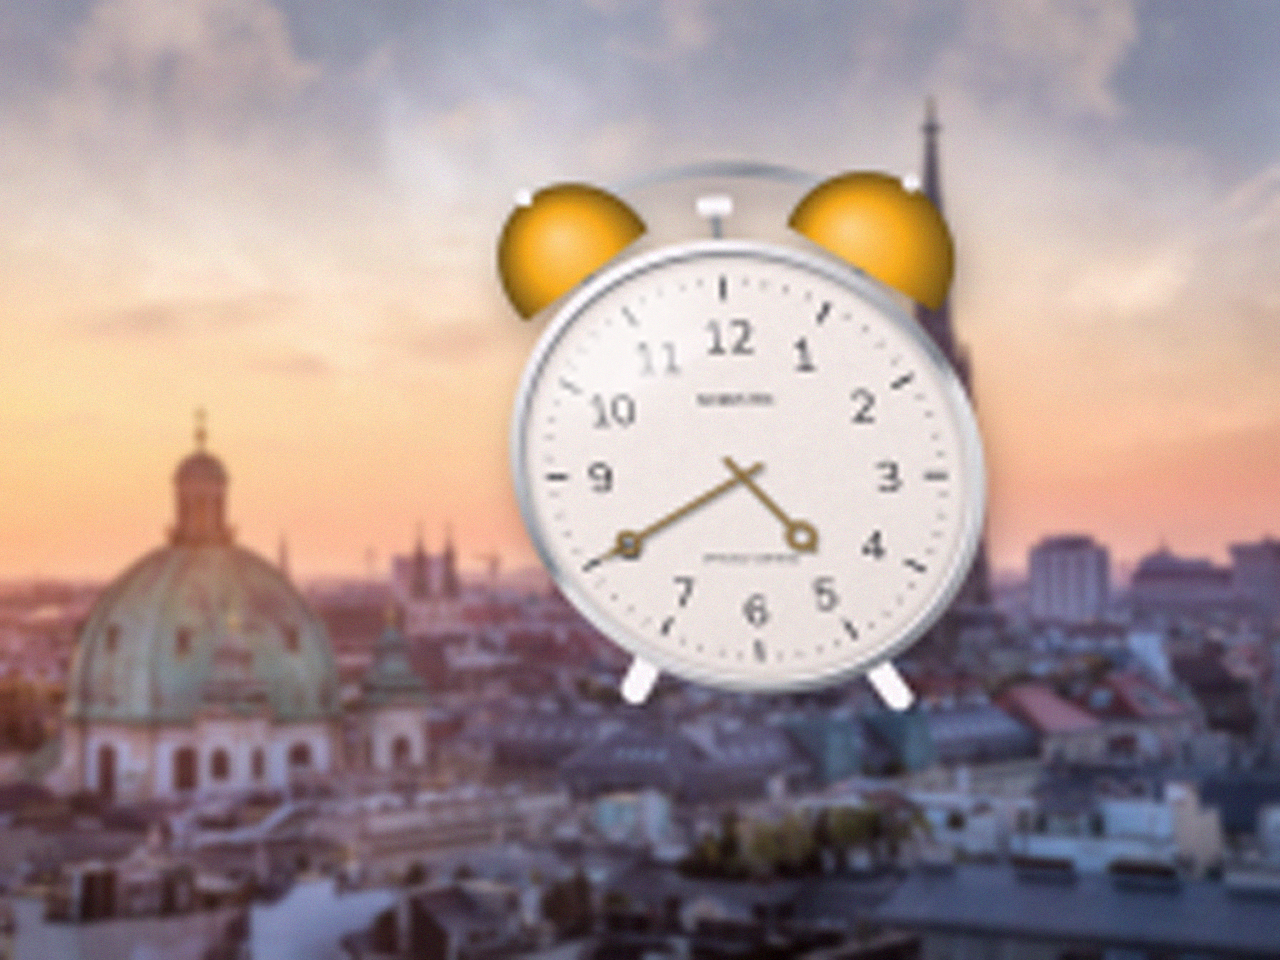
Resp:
h=4 m=40
